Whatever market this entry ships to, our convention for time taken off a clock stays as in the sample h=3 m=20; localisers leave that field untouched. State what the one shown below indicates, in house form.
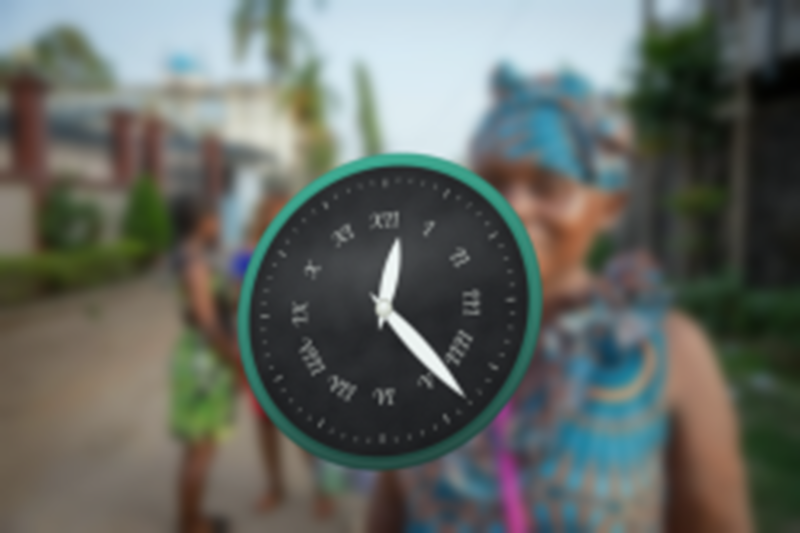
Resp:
h=12 m=23
